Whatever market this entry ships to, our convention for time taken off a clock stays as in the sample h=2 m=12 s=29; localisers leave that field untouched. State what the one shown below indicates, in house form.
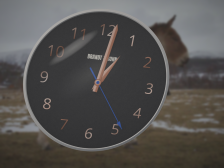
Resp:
h=1 m=1 s=24
